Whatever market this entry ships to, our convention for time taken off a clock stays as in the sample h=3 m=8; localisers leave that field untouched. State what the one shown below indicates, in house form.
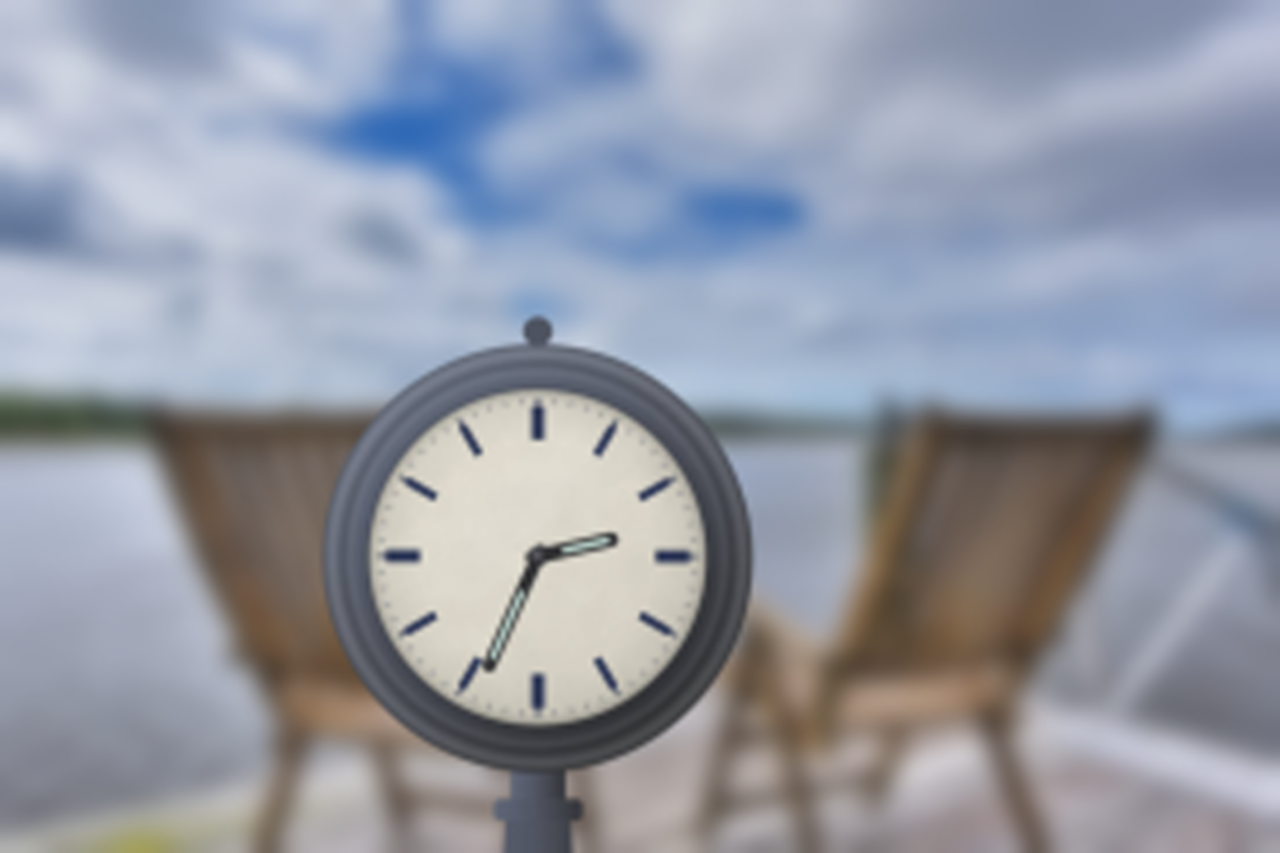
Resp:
h=2 m=34
